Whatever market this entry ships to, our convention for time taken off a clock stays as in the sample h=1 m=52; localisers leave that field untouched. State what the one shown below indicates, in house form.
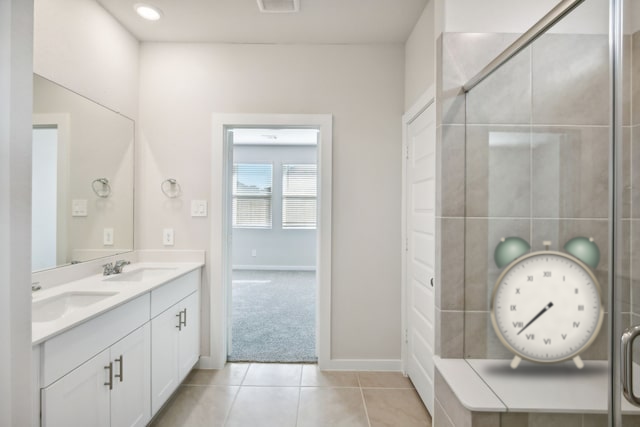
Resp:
h=7 m=38
